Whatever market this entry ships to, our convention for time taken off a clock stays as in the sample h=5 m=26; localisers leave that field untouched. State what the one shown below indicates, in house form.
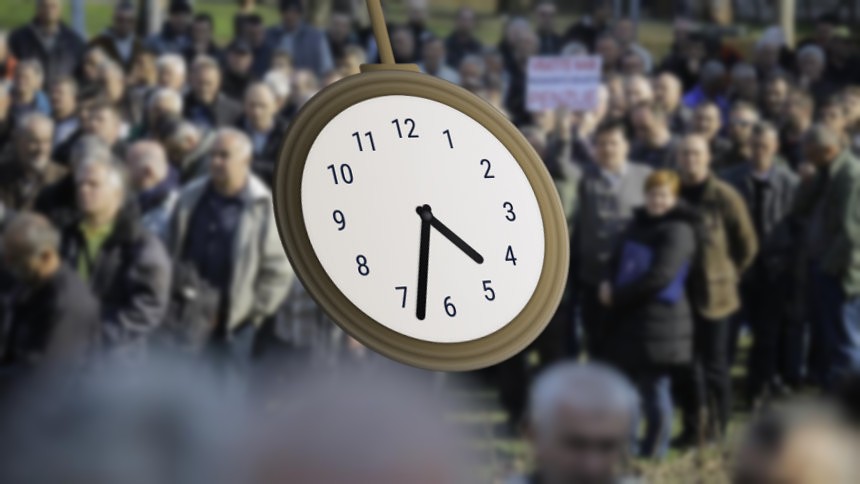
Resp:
h=4 m=33
